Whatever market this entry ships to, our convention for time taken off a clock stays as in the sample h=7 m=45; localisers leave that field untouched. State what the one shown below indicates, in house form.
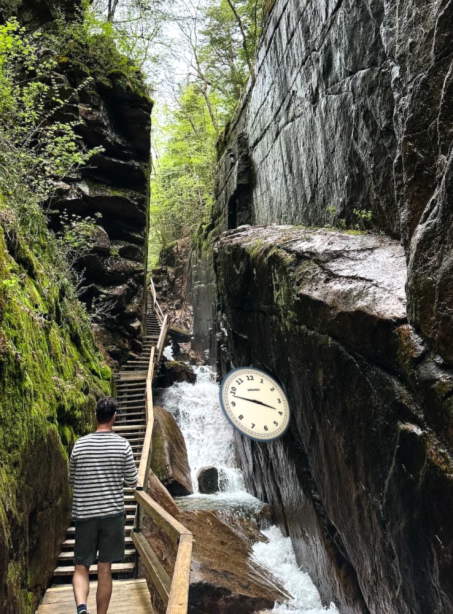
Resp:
h=3 m=48
